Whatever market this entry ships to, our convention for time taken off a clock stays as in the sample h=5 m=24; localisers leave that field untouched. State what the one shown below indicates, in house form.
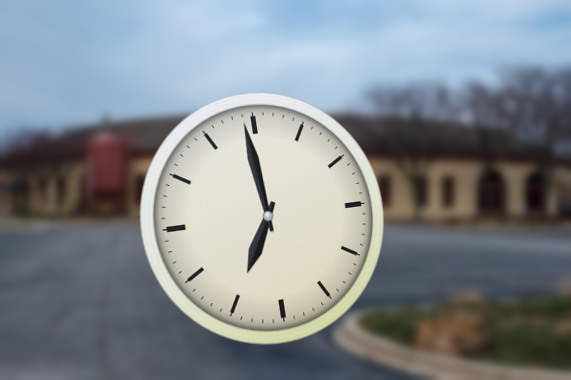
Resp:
h=6 m=59
